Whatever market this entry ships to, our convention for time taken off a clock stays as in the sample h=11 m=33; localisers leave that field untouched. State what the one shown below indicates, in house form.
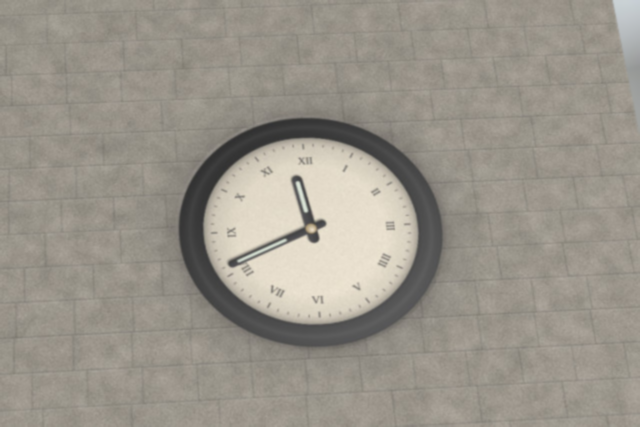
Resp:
h=11 m=41
